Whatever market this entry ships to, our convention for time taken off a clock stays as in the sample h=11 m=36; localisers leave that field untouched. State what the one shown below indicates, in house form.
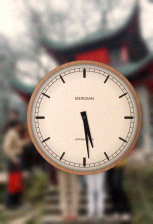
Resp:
h=5 m=29
